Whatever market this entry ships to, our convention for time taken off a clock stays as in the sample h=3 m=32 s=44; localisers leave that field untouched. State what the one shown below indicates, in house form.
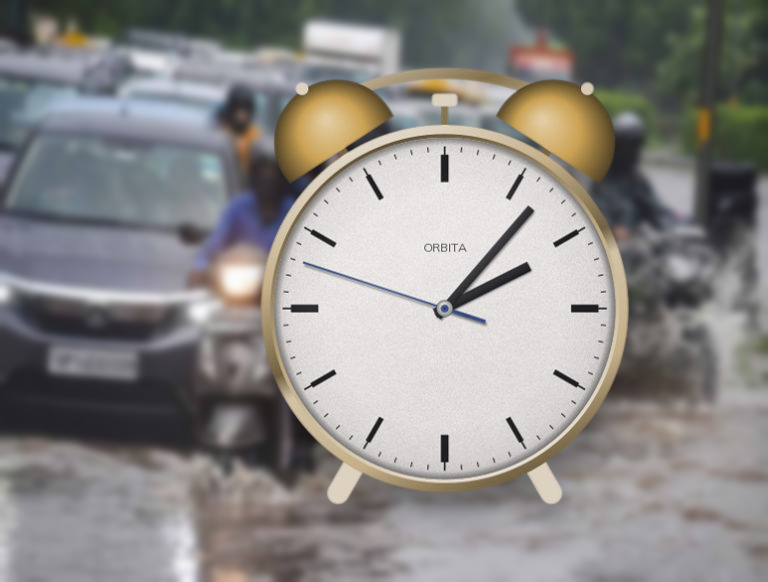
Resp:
h=2 m=6 s=48
